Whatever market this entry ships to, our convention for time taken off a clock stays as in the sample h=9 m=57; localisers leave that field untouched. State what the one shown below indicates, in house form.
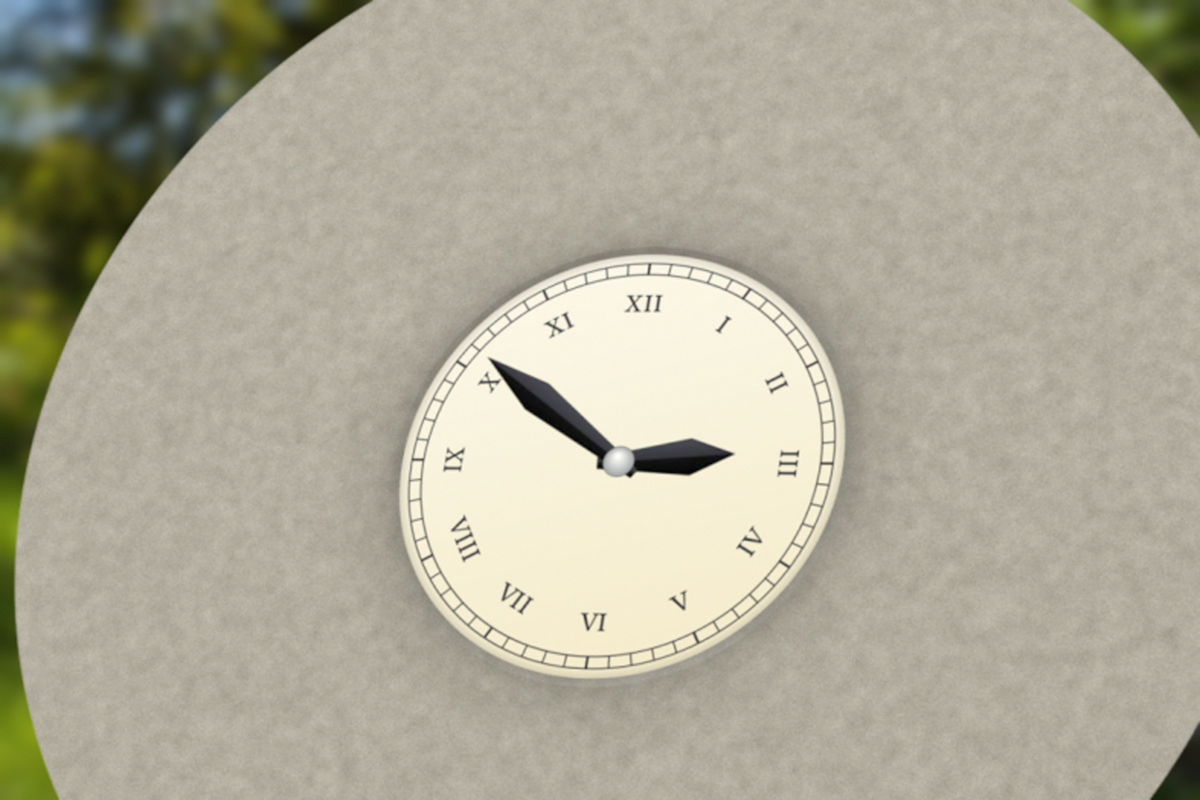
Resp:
h=2 m=51
